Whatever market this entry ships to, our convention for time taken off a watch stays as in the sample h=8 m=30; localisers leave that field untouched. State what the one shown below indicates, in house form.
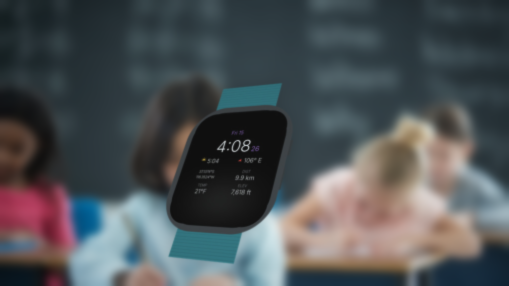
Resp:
h=4 m=8
